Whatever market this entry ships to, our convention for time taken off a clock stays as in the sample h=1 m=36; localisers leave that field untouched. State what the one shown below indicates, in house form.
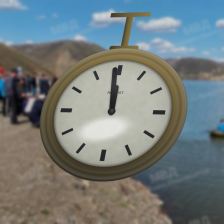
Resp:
h=11 m=59
